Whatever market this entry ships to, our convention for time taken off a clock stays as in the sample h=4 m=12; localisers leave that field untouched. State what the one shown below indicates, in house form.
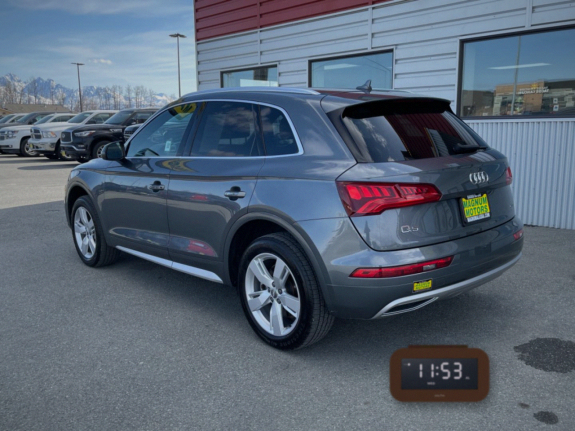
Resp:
h=11 m=53
